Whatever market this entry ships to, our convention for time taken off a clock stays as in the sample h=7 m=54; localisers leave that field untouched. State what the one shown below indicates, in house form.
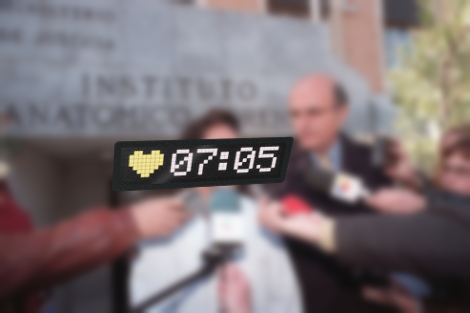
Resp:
h=7 m=5
